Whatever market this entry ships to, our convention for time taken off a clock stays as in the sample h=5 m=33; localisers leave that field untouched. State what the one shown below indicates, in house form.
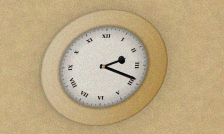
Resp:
h=2 m=19
